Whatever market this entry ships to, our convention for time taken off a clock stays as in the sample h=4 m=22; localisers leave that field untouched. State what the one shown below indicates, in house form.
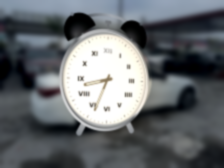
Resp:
h=8 m=34
